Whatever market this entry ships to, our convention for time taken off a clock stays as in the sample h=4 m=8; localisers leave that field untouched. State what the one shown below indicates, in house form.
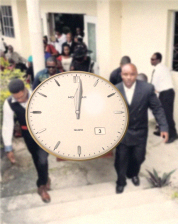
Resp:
h=12 m=1
